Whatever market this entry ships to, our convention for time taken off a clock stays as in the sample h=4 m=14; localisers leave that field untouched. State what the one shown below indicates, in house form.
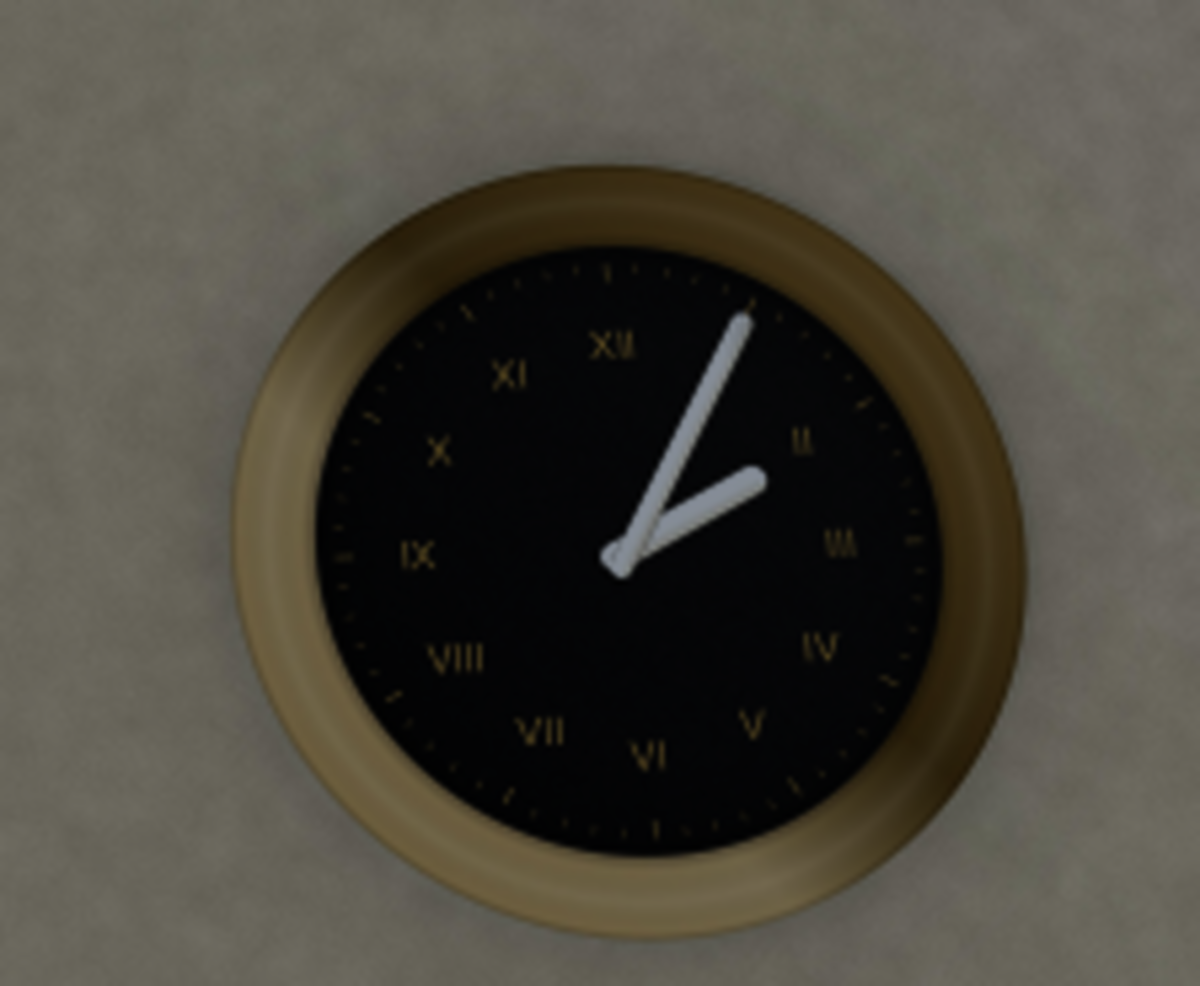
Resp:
h=2 m=5
